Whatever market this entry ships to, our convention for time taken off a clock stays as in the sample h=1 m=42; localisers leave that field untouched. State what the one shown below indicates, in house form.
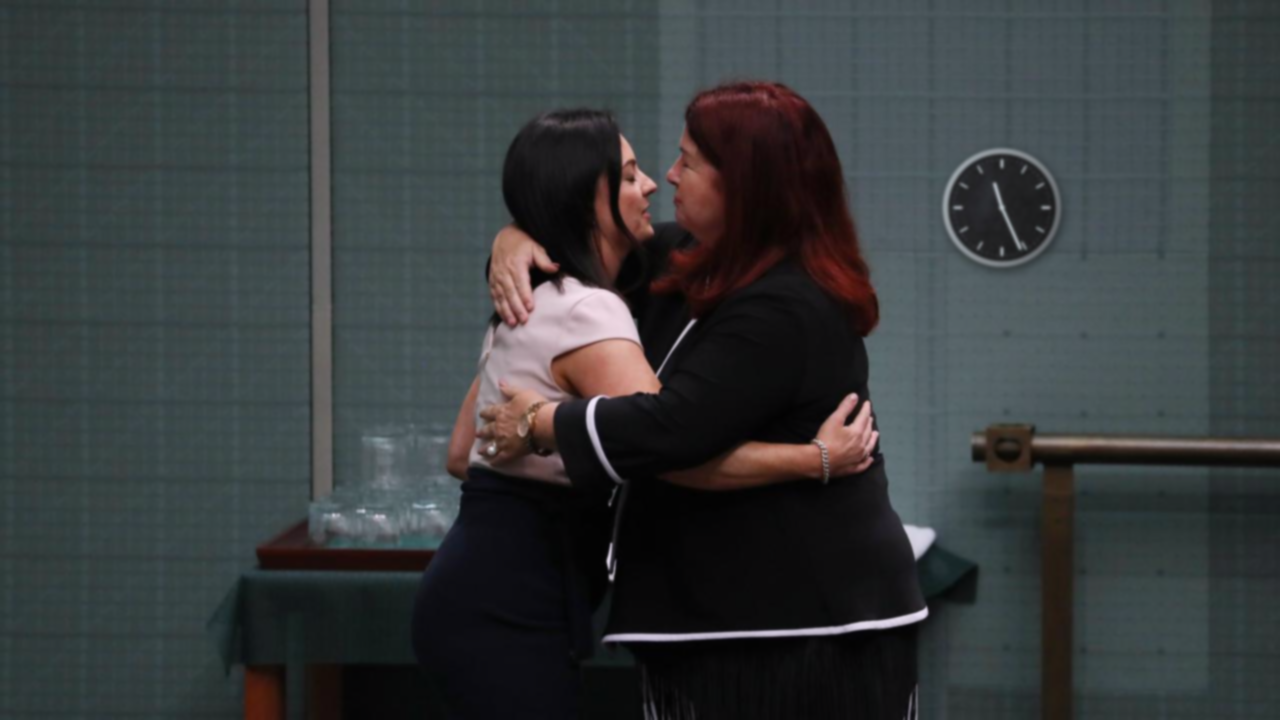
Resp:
h=11 m=26
